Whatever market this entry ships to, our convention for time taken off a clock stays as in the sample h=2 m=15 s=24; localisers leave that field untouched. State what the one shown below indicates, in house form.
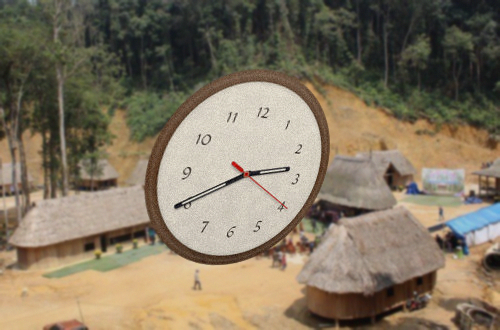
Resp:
h=2 m=40 s=20
